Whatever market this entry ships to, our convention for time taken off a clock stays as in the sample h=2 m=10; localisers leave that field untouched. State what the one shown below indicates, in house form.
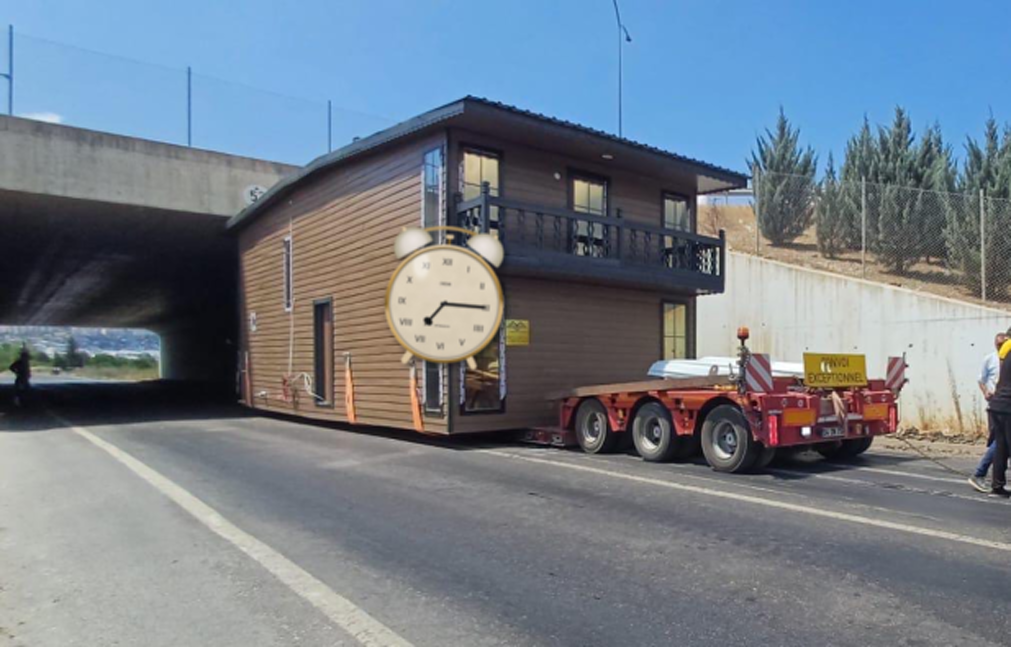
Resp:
h=7 m=15
